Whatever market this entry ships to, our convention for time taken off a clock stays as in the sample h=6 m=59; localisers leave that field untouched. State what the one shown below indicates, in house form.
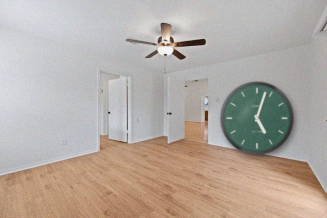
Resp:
h=5 m=3
